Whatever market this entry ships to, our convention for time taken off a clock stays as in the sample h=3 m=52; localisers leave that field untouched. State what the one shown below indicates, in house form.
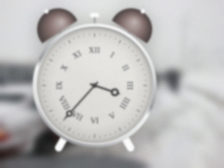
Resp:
h=3 m=37
